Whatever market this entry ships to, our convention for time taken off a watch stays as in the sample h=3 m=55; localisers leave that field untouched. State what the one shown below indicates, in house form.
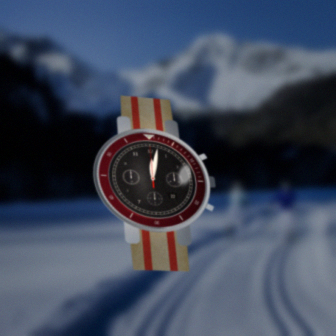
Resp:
h=12 m=2
